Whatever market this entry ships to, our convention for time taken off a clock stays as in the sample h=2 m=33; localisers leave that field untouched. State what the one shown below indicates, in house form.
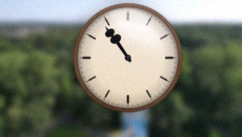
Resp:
h=10 m=54
